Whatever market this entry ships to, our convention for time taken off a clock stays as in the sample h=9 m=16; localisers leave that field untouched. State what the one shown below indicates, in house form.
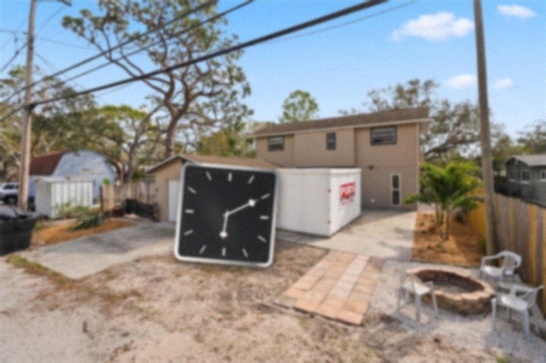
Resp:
h=6 m=10
